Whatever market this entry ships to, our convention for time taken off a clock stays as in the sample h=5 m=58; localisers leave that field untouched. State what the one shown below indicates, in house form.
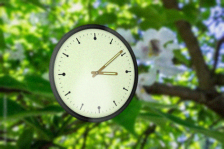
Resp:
h=3 m=9
